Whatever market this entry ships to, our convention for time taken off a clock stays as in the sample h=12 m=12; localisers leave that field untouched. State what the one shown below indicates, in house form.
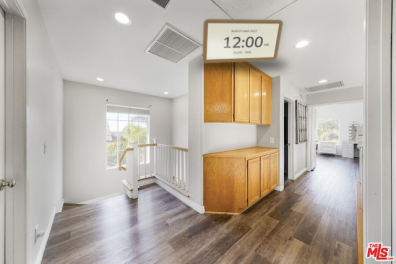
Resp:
h=12 m=0
